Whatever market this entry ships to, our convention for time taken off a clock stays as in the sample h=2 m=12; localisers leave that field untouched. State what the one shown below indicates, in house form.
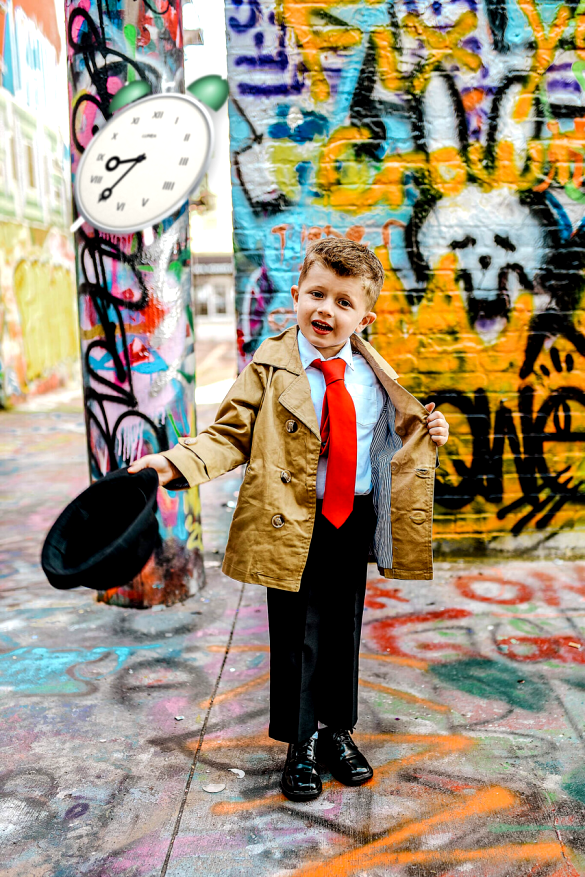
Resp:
h=8 m=35
